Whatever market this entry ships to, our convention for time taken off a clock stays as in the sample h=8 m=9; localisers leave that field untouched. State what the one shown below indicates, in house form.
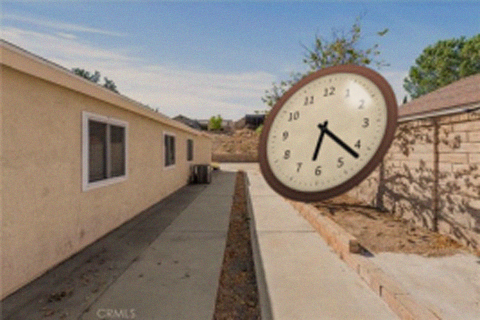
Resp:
h=6 m=22
